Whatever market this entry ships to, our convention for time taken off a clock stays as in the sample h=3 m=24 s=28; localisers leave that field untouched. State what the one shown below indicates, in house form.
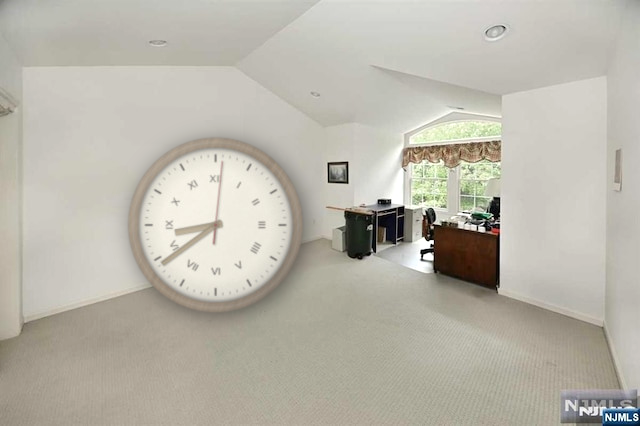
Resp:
h=8 m=39 s=1
